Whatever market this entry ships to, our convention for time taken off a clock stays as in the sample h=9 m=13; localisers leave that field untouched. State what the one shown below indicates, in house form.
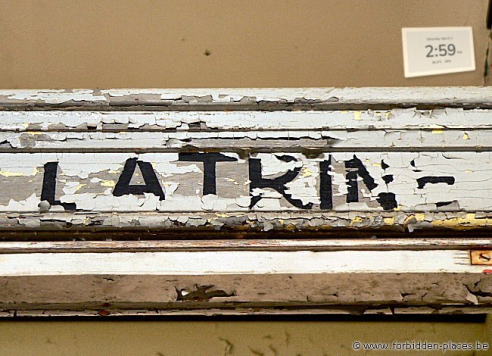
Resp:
h=2 m=59
